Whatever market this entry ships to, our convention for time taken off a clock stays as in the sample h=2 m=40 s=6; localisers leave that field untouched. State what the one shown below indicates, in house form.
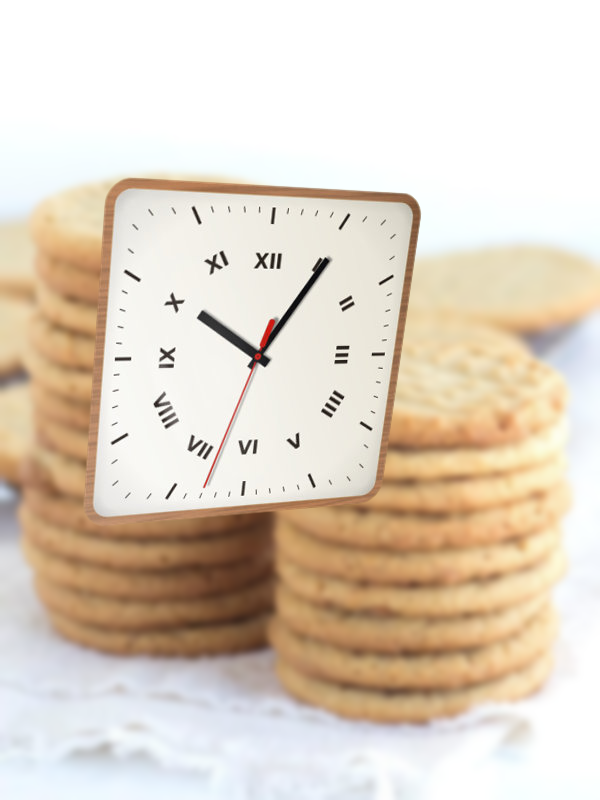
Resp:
h=10 m=5 s=33
